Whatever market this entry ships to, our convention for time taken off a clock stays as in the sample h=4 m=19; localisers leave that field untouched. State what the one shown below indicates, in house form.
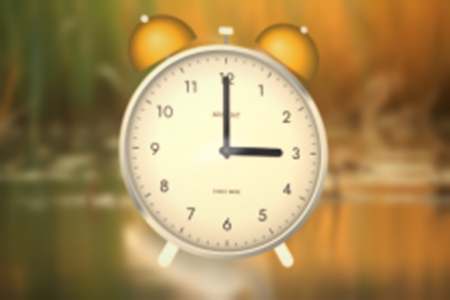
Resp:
h=3 m=0
